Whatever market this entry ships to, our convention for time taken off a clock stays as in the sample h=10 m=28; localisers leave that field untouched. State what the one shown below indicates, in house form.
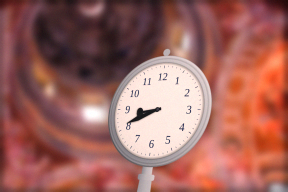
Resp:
h=8 m=41
